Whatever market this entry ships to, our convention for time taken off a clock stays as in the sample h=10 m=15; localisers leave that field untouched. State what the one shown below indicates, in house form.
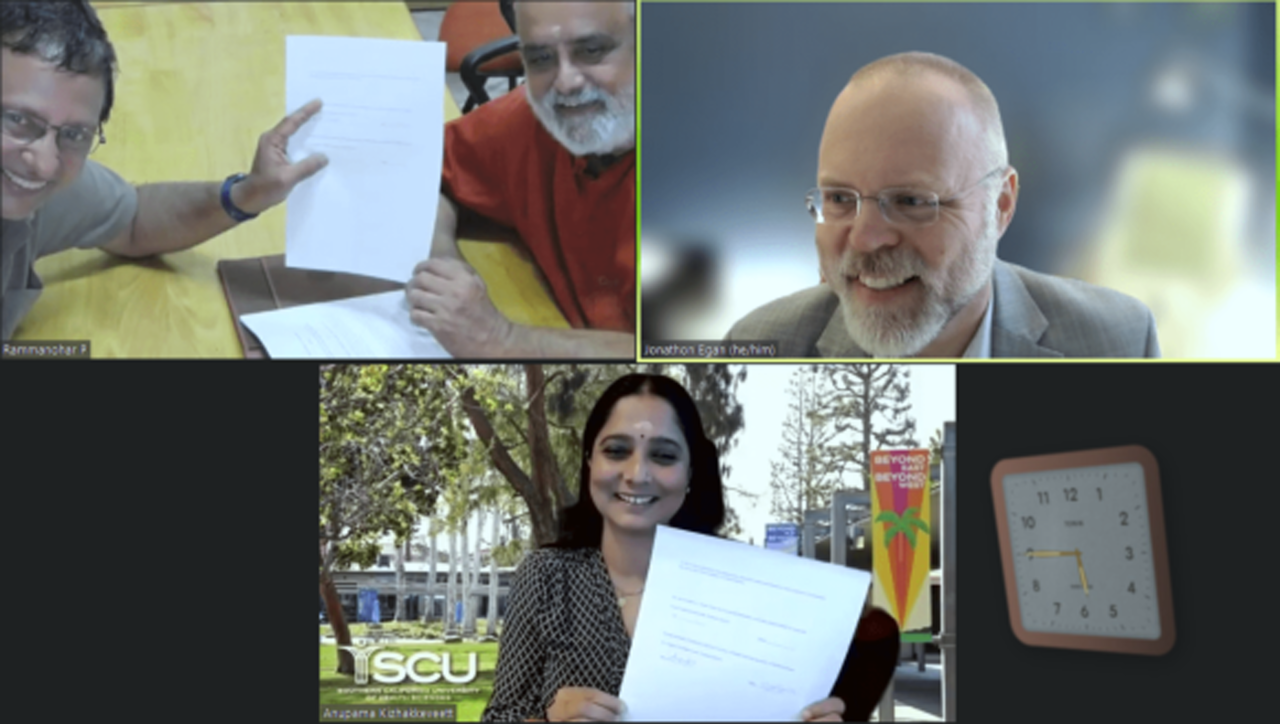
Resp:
h=5 m=45
